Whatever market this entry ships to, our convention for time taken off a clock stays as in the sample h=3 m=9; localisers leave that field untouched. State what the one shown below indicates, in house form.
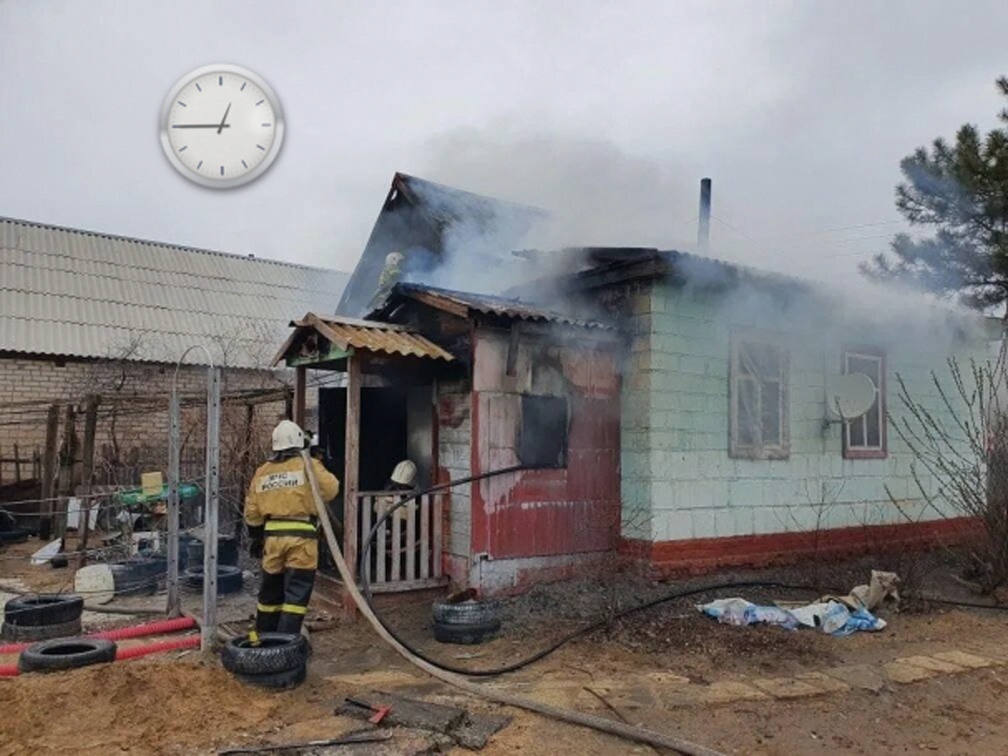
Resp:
h=12 m=45
